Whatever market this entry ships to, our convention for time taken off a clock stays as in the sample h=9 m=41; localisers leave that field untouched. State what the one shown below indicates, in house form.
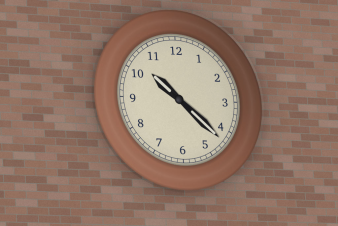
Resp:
h=10 m=22
